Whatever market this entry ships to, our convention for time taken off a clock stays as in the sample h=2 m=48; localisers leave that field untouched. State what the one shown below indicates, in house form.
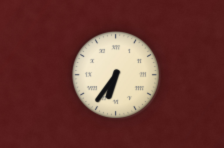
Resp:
h=6 m=36
